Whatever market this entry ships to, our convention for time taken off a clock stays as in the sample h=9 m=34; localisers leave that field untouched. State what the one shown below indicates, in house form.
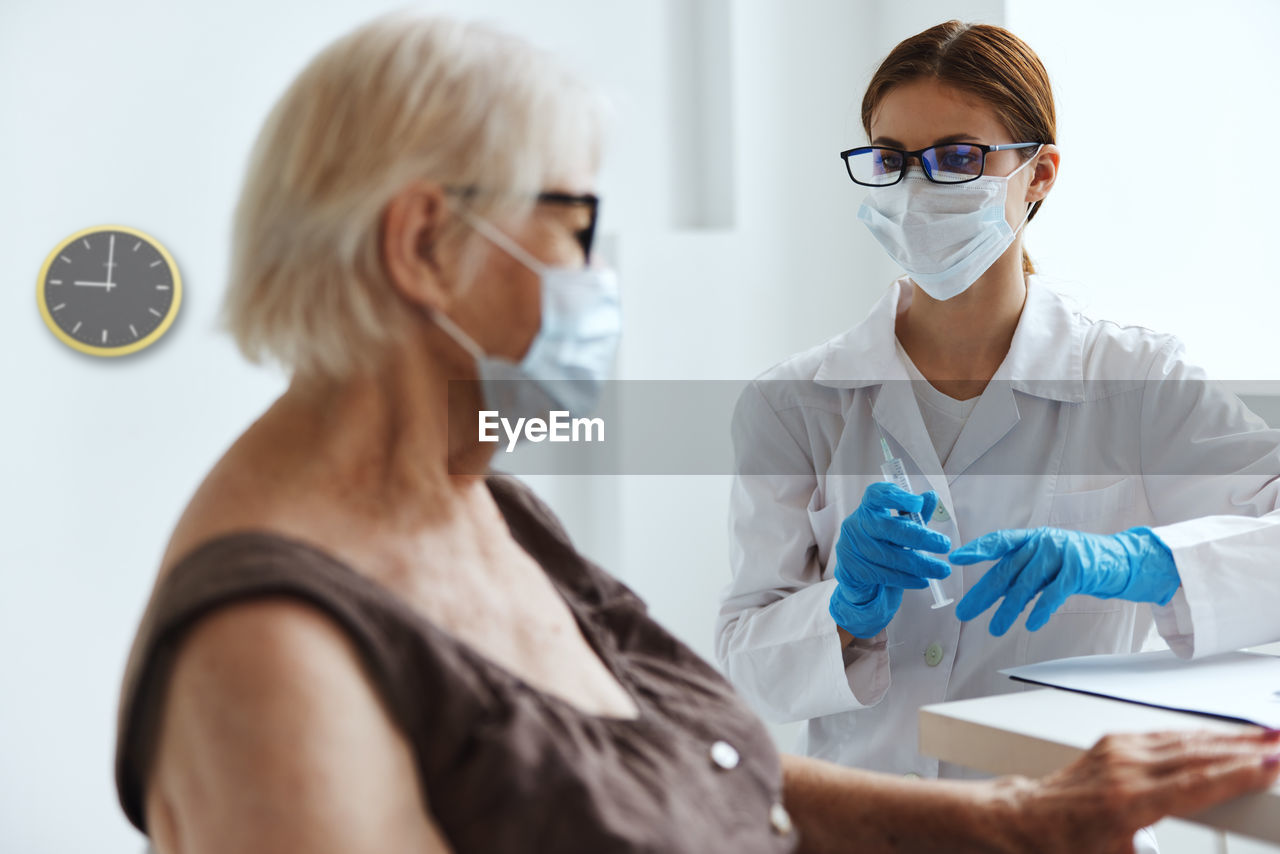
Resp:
h=9 m=0
